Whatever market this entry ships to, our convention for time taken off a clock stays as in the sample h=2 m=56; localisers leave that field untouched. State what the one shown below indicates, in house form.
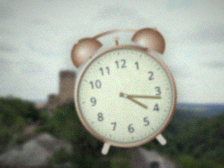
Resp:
h=4 m=17
